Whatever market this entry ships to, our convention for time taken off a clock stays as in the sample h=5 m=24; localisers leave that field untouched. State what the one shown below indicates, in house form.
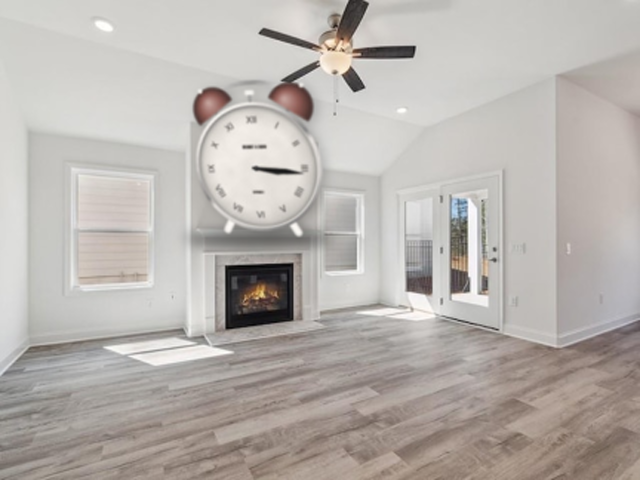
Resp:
h=3 m=16
